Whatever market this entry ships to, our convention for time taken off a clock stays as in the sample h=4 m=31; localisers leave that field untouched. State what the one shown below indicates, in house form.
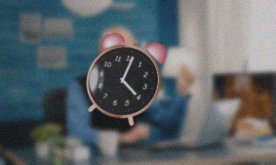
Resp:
h=4 m=1
